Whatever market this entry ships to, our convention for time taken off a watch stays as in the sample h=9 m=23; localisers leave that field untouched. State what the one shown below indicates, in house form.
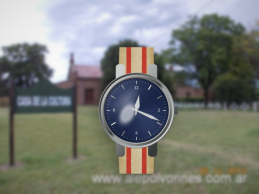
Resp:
h=12 m=19
